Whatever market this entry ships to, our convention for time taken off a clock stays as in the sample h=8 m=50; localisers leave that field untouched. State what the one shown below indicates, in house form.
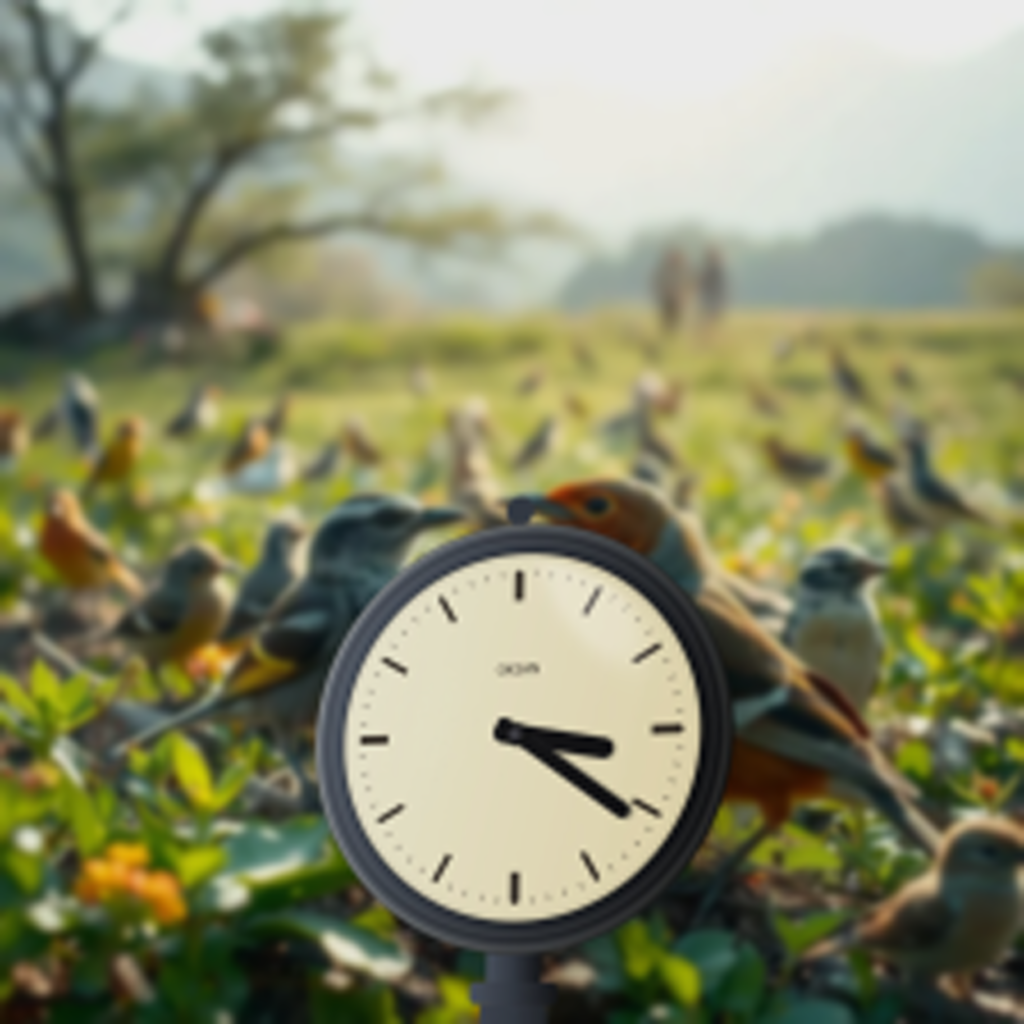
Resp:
h=3 m=21
